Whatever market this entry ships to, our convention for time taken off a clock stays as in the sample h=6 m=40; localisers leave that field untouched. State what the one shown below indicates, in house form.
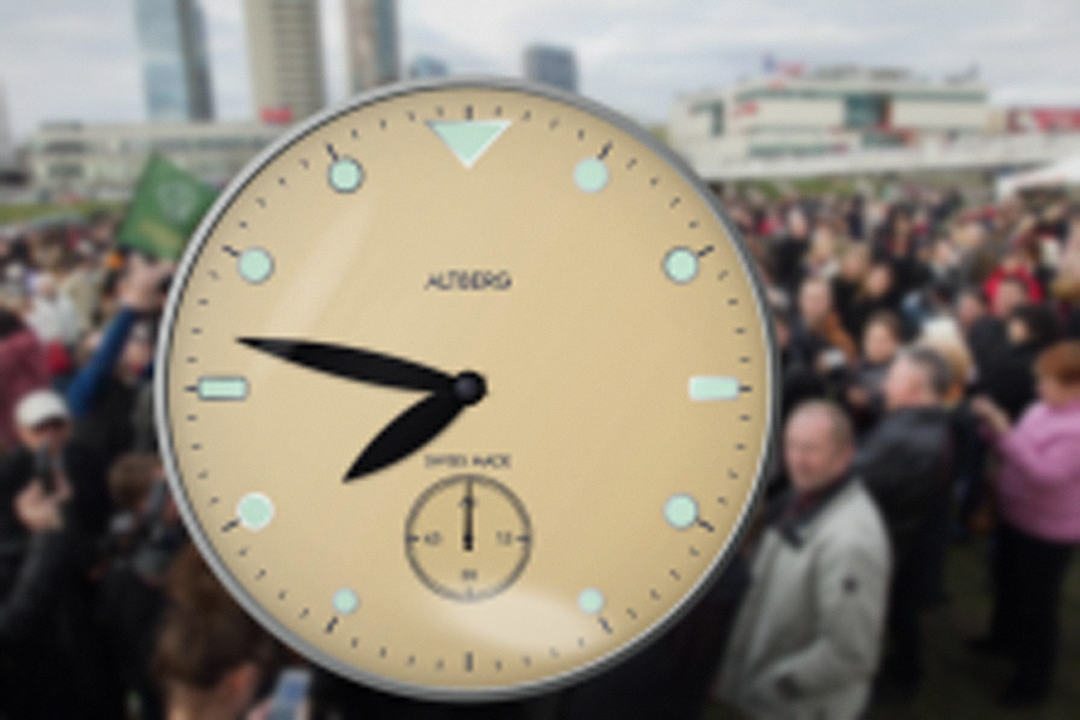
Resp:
h=7 m=47
